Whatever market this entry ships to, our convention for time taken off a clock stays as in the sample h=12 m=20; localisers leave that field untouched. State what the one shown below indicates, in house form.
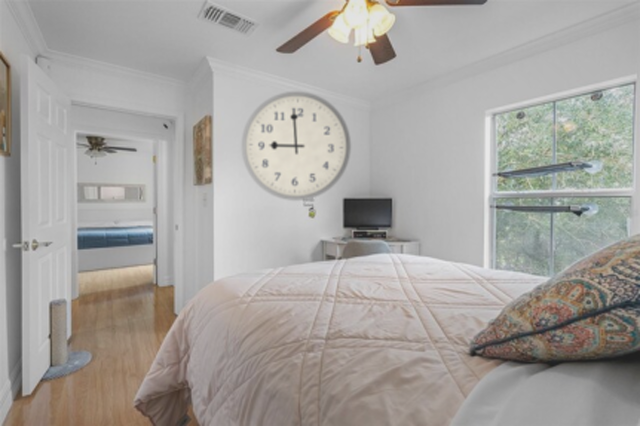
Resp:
h=8 m=59
